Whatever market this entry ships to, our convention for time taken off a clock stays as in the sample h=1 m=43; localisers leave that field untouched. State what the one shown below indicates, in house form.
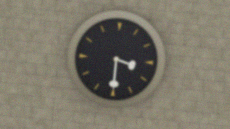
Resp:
h=3 m=30
